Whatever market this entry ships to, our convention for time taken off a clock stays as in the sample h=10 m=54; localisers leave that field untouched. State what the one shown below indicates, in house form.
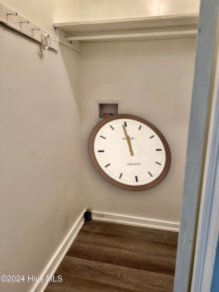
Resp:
h=11 m=59
